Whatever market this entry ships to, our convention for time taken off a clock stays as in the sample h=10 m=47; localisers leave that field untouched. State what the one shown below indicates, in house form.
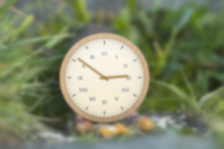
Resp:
h=2 m=51
